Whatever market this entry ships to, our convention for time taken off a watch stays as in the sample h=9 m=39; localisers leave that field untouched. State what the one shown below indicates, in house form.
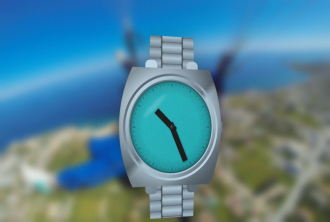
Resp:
h=10 m=26
